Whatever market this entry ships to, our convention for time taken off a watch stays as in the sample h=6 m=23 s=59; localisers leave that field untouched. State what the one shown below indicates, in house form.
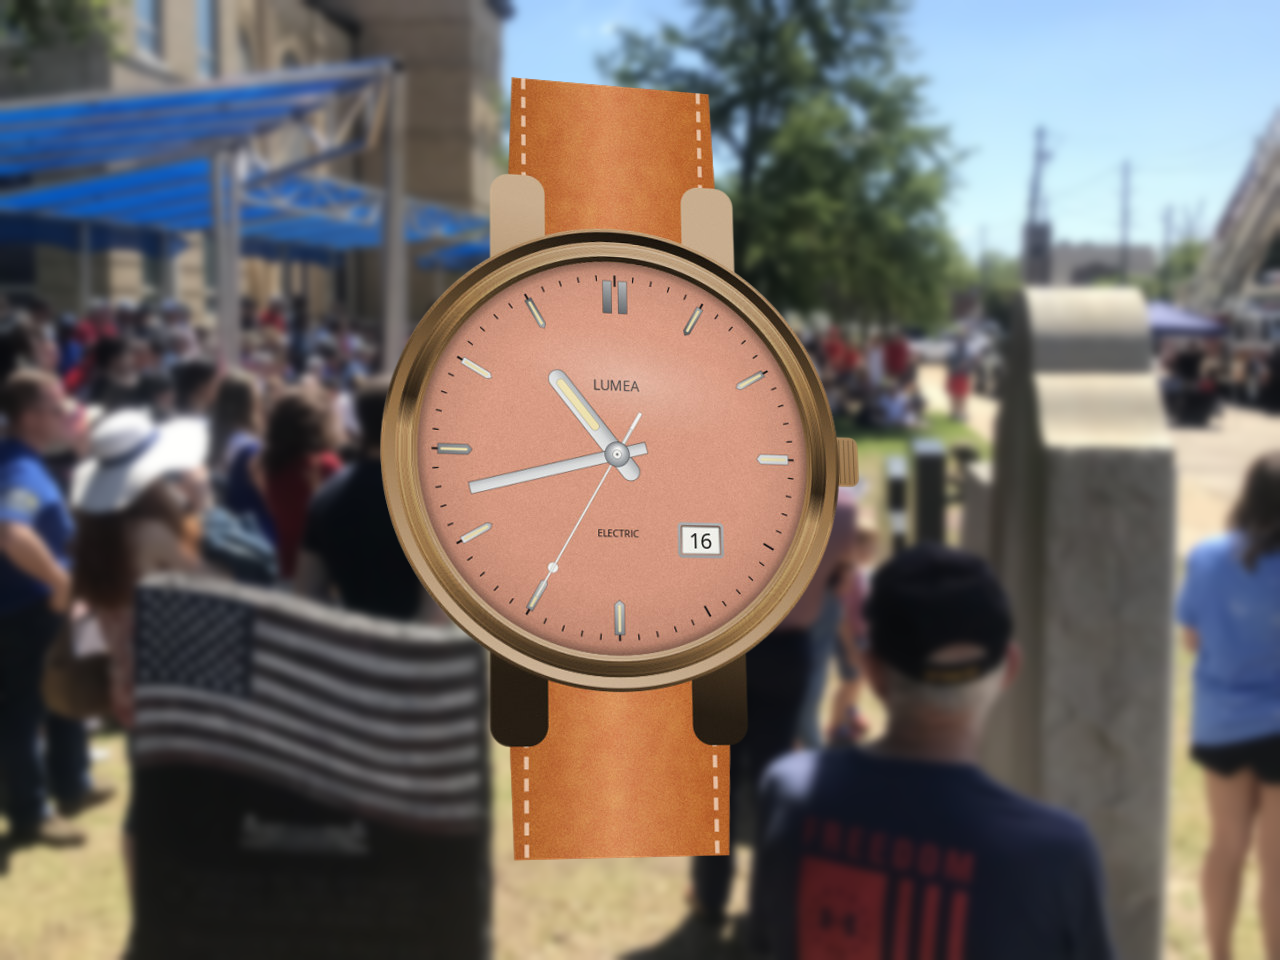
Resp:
h=10 m=42 s=35
